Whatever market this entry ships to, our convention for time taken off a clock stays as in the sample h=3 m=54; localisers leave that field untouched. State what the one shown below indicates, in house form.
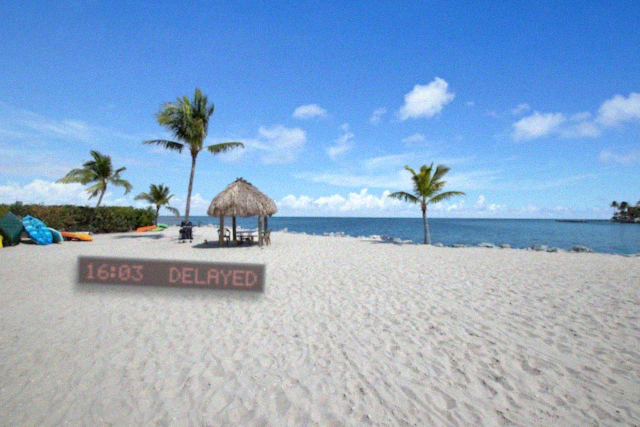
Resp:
h=16 m=3
